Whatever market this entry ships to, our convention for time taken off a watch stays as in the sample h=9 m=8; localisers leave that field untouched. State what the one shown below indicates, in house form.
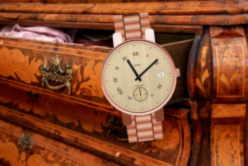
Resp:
h=11 m=9
